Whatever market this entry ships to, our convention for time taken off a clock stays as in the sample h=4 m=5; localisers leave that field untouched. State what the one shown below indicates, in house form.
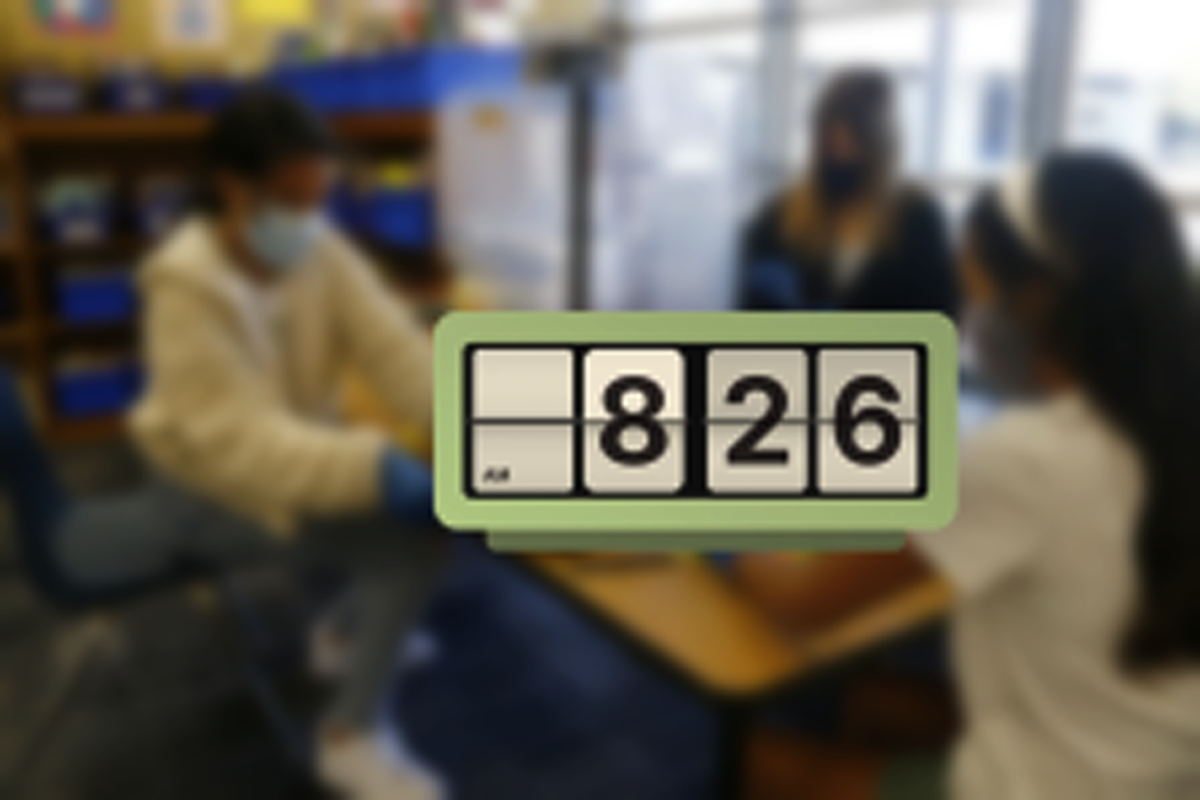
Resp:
h=8 m=26
